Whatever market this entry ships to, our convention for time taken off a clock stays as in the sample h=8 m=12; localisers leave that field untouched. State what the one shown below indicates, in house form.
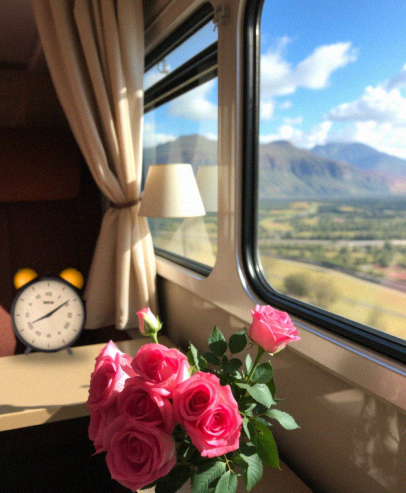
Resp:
h=8 m=9
